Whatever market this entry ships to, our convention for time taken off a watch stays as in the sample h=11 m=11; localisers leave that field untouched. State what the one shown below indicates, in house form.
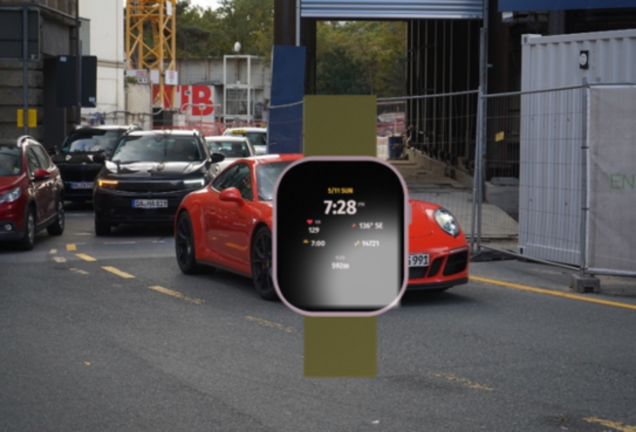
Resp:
h=7 m=28
